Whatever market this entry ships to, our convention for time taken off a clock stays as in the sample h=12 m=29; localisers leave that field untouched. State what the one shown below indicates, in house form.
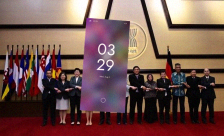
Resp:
h=3 m=29
